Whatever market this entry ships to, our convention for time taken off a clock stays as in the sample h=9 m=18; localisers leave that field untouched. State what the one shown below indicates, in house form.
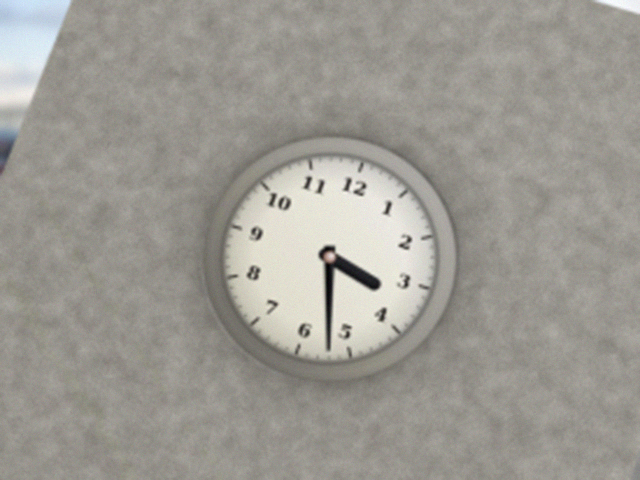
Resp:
h=3 m=27
